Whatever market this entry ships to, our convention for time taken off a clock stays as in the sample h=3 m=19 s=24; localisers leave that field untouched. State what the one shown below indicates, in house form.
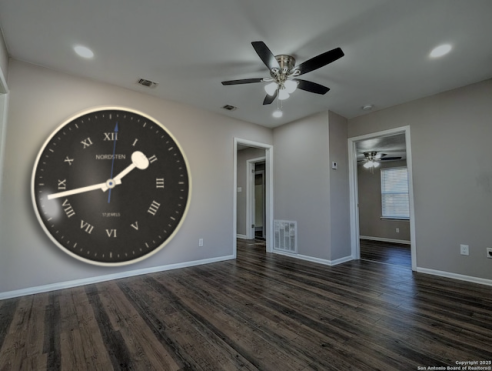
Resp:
h=1 m=43 s=1
